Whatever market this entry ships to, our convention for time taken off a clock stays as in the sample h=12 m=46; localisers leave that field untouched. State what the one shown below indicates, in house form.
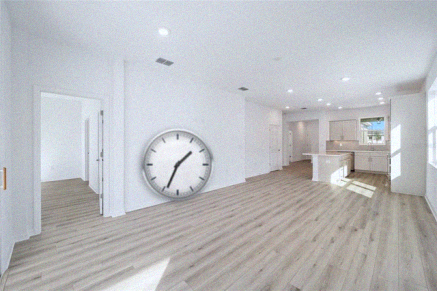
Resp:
h=1 m=34
